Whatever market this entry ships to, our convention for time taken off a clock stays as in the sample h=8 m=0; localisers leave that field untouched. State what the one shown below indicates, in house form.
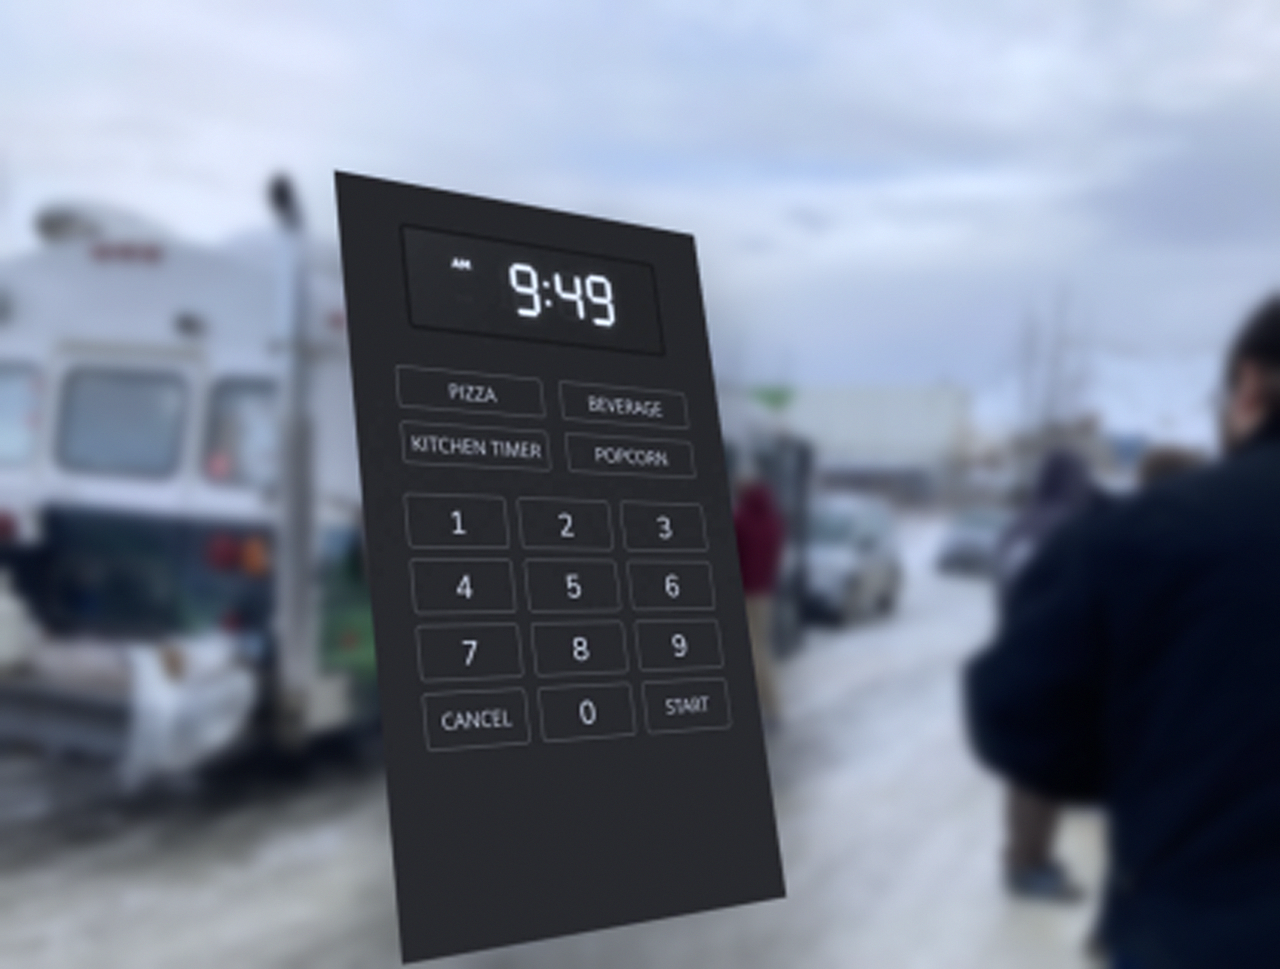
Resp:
h=9 m=49
